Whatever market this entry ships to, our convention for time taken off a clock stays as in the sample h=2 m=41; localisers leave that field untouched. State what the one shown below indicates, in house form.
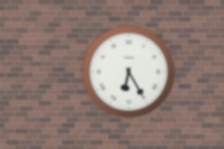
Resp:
h=6 m=25
